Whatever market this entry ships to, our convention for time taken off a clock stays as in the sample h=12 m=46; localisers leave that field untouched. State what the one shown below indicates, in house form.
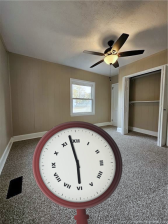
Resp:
h=5 m=58
